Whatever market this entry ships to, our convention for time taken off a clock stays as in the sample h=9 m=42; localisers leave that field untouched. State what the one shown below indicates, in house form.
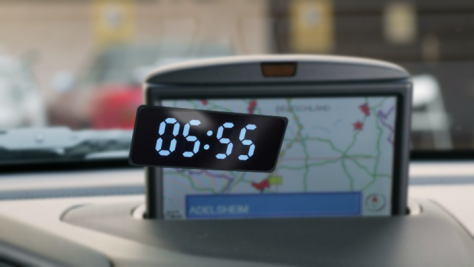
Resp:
h=5 m=55
